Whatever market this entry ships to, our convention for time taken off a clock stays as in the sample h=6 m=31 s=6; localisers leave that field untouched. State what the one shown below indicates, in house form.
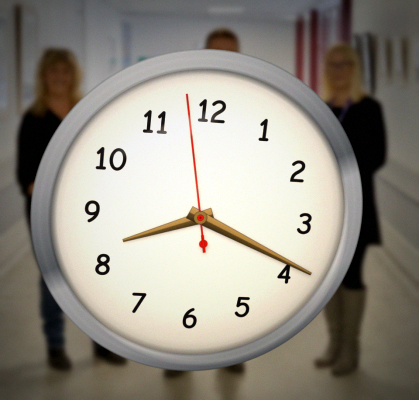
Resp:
h=8 m=18 s=58
